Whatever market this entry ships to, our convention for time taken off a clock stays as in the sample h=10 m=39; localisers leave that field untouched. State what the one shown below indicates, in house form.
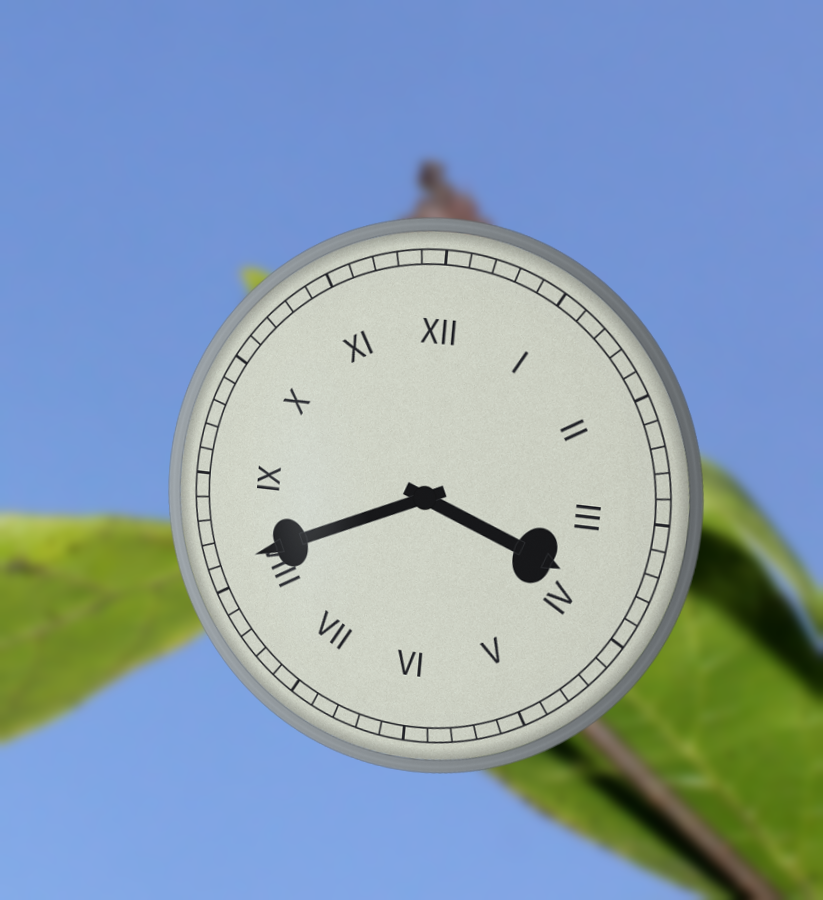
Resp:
h=3 m=41
